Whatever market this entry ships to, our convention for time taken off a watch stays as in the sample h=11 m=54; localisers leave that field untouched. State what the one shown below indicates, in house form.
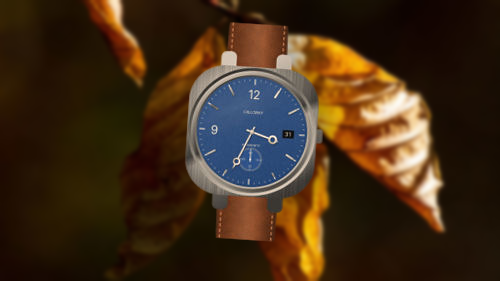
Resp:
h=3 m=34
